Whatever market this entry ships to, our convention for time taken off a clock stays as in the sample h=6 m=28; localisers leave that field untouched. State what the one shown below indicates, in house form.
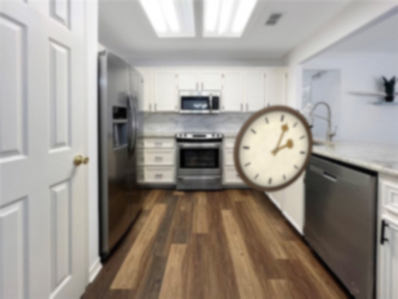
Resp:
h=2 m=2
